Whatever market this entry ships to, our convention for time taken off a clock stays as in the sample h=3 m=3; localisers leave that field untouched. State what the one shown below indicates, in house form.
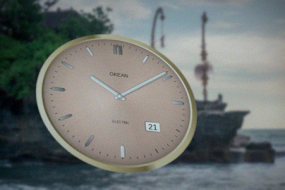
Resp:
h=10 m=9
